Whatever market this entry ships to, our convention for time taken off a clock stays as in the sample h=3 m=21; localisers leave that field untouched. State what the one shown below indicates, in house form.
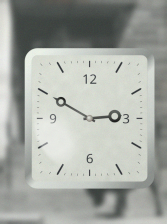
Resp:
h=2 m=50
